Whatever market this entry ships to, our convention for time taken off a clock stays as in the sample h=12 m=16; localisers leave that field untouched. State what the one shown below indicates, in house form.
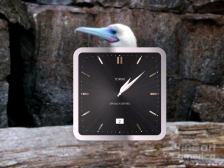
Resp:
h=1 m=8
